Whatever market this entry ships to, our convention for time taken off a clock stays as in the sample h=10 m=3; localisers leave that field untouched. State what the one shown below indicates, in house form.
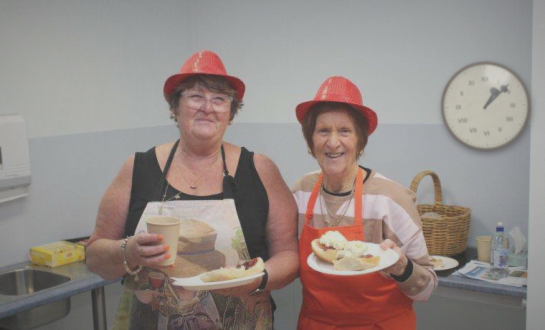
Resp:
h=1 m=8
